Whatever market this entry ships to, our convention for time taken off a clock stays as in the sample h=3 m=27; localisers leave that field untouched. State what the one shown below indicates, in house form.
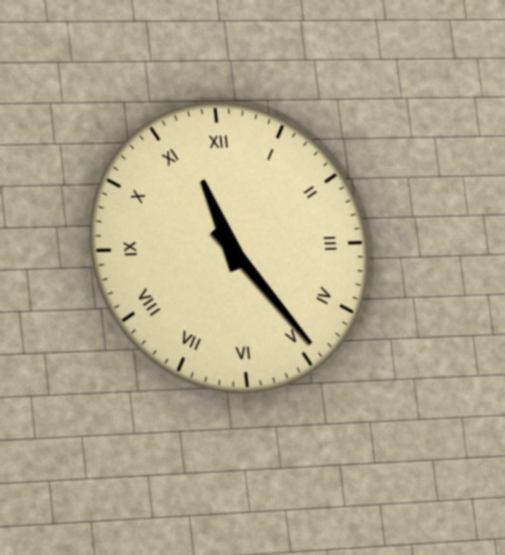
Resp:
h=11 m=24
